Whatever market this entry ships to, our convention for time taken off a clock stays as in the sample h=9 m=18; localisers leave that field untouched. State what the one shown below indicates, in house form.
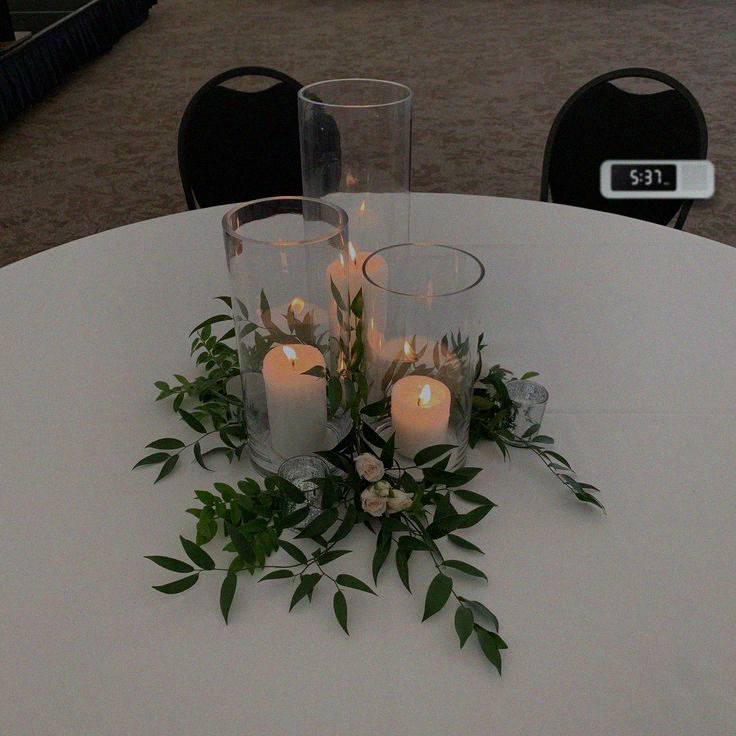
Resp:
h=5 m=37
